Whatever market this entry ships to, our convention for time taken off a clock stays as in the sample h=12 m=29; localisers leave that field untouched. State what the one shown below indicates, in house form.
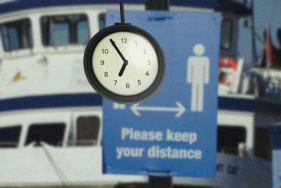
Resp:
h=6 m=55
